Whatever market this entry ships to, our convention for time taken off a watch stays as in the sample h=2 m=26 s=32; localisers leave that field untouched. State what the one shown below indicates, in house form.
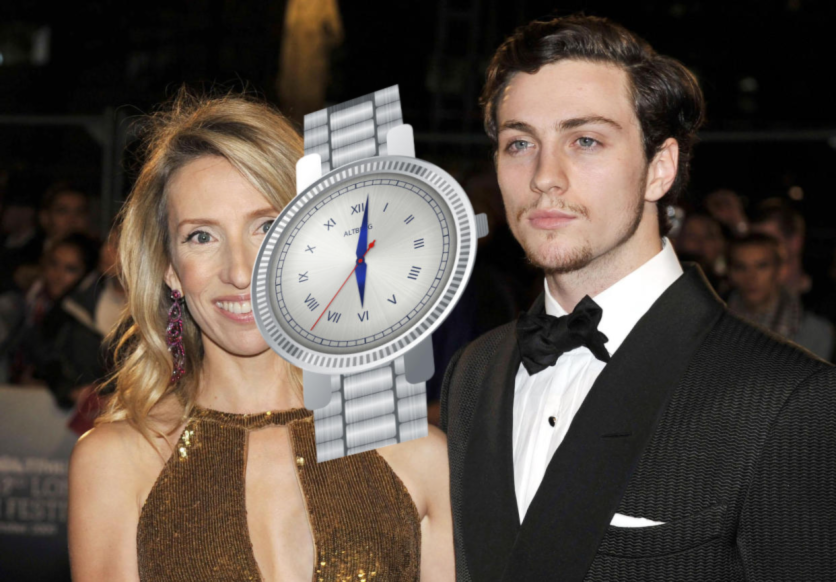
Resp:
h=6 m=1 s=37
